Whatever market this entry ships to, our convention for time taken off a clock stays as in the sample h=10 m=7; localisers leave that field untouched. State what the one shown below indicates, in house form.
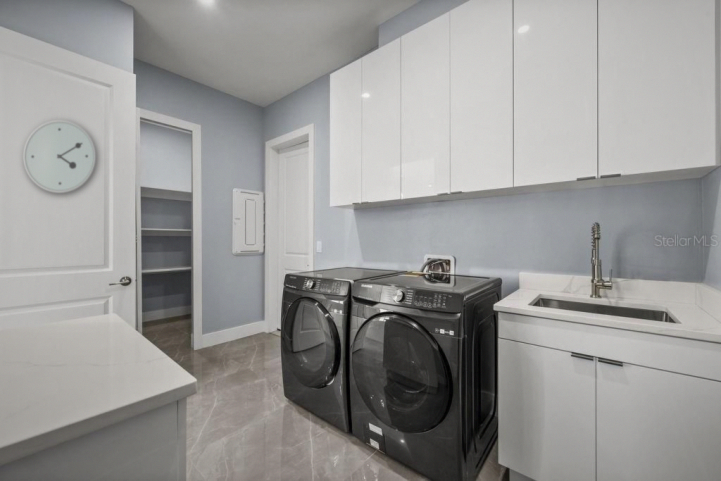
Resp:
h=4 m=10
